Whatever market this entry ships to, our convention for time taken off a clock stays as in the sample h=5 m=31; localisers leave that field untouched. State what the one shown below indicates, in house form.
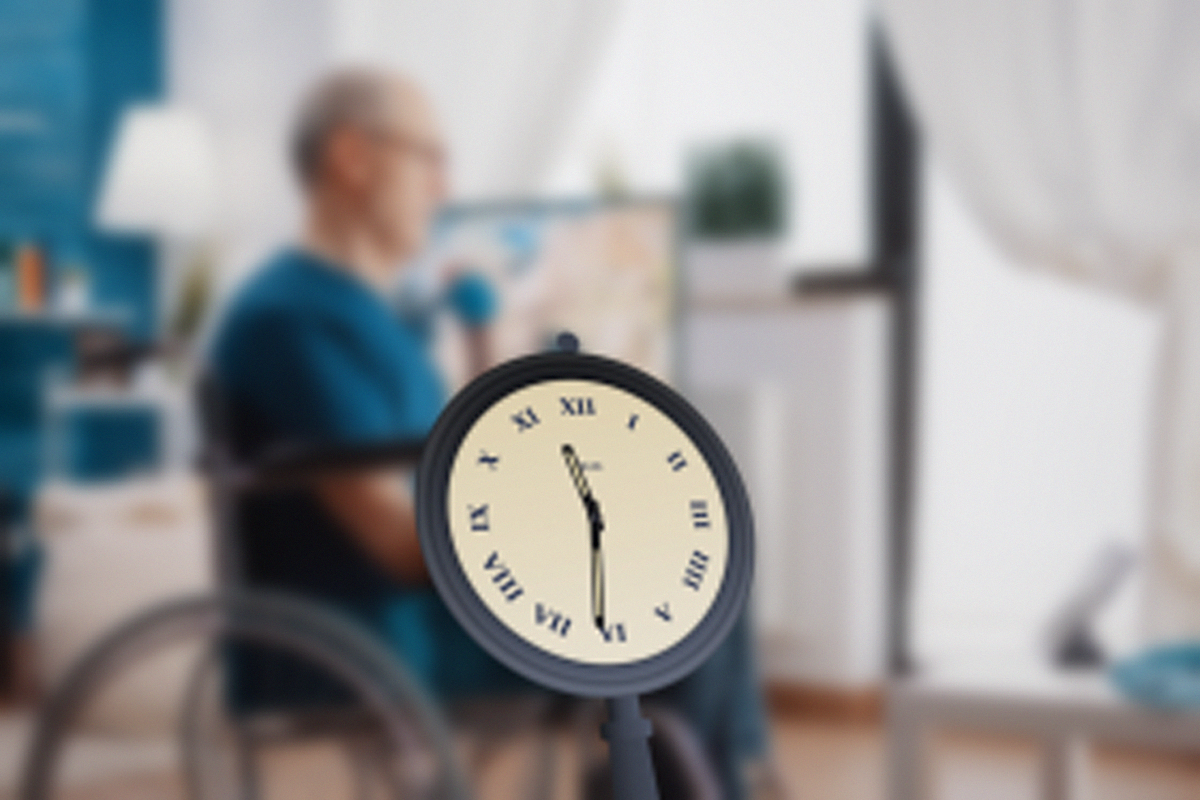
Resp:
h=11 m=31
